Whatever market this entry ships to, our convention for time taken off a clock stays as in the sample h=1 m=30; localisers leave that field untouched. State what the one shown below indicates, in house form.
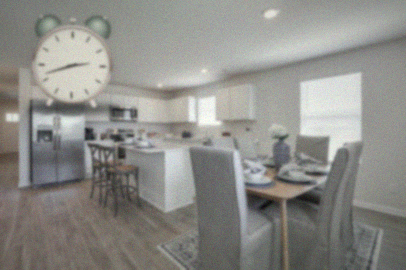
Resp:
h=2 m=42
